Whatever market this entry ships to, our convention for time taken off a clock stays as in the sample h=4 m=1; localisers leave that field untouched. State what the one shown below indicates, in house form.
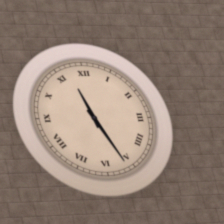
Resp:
h=11 m=26
